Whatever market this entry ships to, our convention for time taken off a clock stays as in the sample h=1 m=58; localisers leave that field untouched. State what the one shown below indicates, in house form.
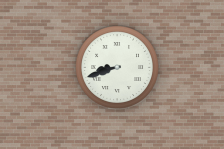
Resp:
h=8 m=42
